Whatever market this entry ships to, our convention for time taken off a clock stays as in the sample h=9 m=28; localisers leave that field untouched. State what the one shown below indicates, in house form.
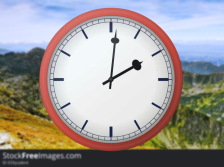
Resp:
h=2 m=1
